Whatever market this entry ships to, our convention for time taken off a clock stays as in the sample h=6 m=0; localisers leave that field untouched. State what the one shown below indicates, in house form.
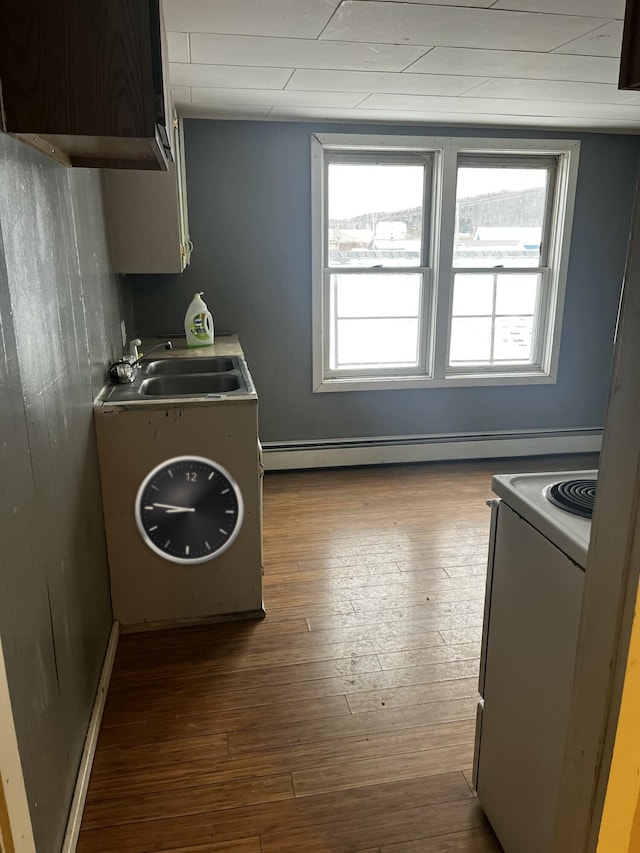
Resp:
h=8 m=46
